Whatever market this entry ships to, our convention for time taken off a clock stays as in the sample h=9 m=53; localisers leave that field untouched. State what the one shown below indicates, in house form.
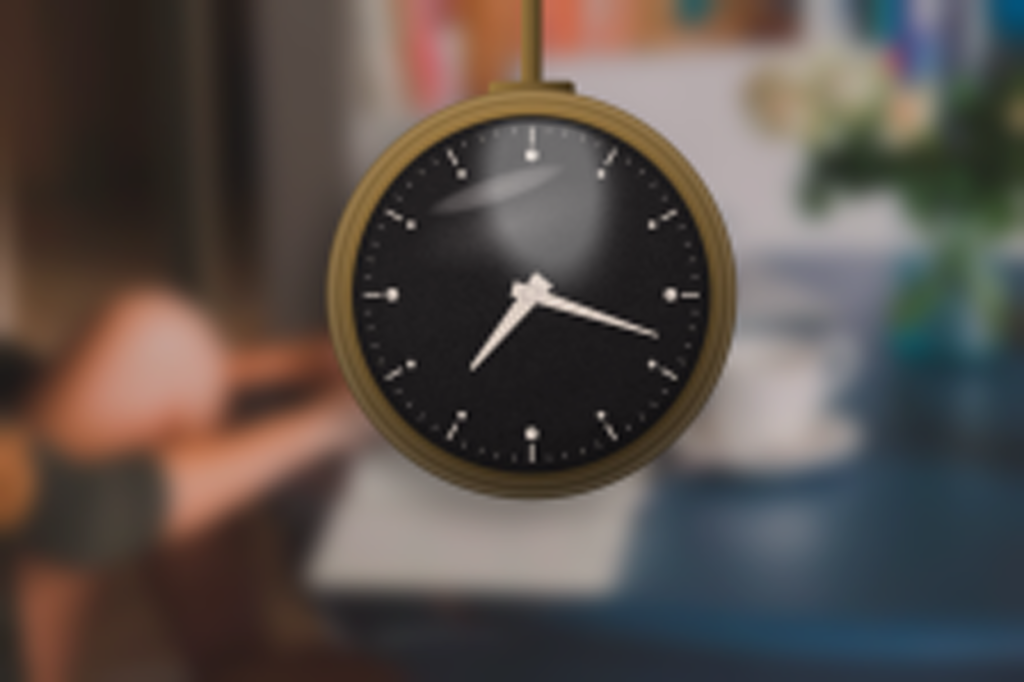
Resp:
h=7 m=18
